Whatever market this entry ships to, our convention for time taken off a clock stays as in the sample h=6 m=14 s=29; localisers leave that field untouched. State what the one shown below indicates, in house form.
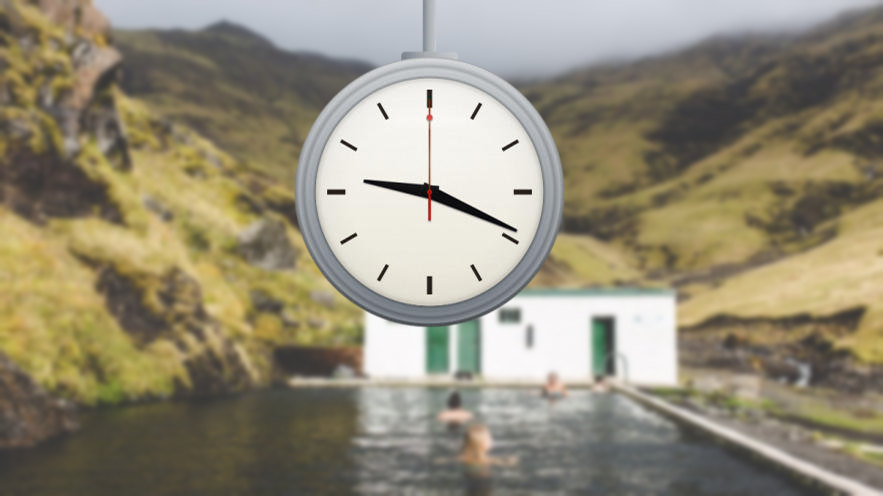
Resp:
h=9 m=19 s=0
